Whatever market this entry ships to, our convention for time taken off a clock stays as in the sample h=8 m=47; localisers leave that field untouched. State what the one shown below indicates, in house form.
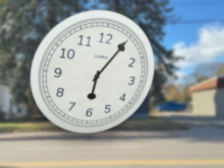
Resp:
h=6 m=5
